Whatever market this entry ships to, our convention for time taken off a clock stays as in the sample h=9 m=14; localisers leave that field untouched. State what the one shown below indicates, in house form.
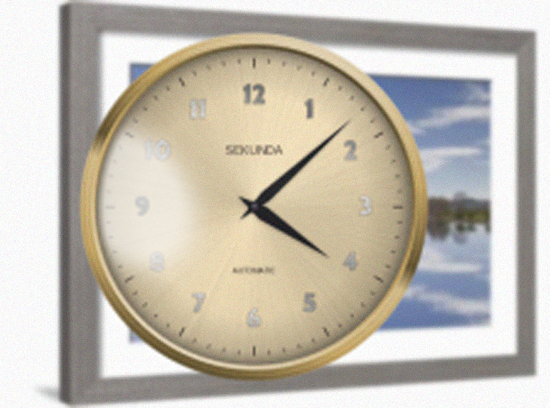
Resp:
h=4 m=8
